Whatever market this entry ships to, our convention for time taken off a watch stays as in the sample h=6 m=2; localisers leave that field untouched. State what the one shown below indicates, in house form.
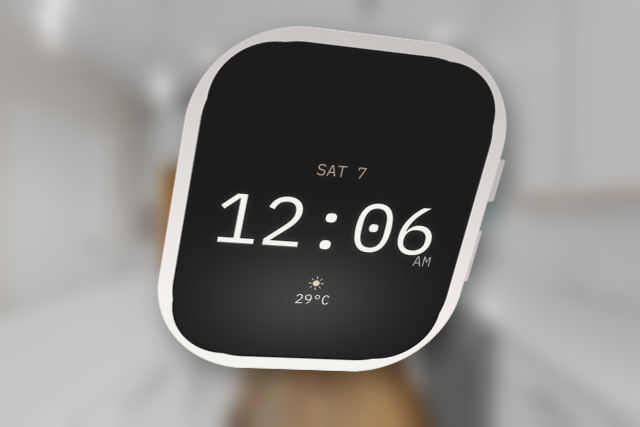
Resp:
h=12 m=6
